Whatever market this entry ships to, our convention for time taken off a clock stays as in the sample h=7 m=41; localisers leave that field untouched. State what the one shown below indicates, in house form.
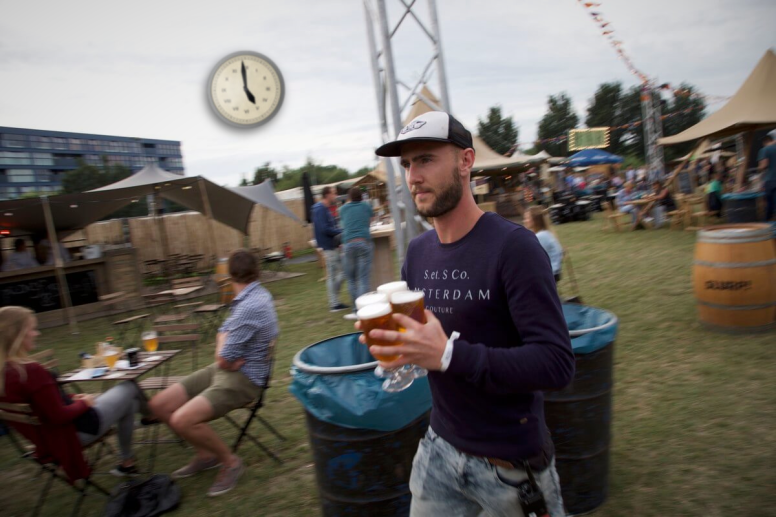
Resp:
h=4 m=59
